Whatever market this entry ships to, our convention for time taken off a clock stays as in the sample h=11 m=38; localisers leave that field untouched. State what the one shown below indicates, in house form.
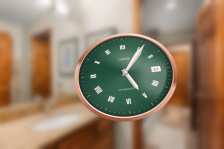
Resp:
h=5 m=6
